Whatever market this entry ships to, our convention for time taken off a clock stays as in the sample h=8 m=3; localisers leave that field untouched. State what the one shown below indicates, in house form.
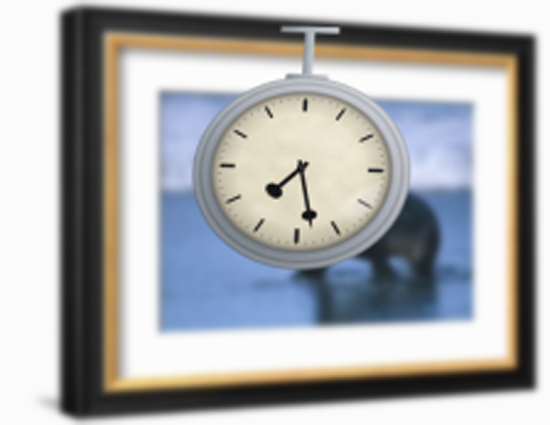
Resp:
h=7 m=28
